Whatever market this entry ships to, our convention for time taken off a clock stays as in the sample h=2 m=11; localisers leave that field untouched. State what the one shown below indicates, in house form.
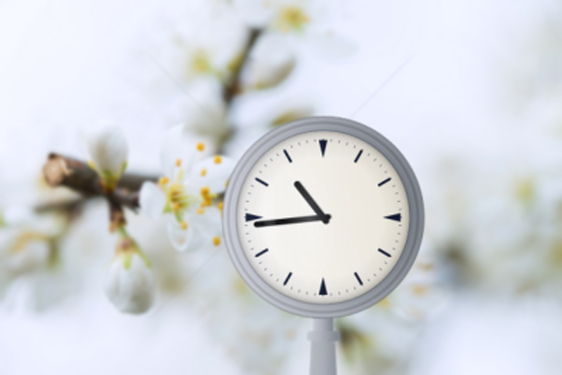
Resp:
h=10 m=44
